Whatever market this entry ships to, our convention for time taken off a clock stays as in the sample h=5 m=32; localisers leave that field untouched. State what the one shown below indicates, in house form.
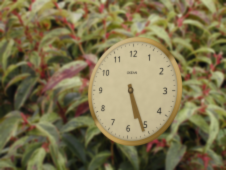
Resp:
h=5 m=26
